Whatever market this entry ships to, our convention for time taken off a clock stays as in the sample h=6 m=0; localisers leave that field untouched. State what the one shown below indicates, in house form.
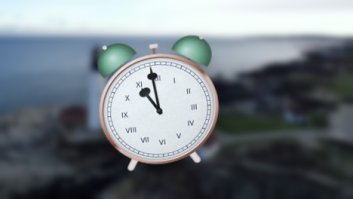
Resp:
h=10 m=59
